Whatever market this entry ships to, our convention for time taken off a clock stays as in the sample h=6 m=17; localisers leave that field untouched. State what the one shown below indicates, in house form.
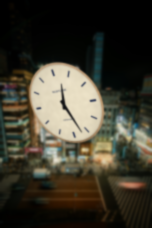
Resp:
h=12 m=27
